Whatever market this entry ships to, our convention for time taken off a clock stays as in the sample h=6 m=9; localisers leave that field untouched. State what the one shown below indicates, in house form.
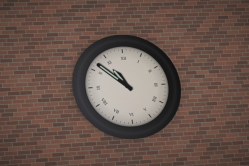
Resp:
h=10 m=52
